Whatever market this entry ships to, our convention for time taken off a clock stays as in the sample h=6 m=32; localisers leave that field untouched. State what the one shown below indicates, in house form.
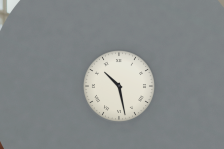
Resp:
h=10 m=28
